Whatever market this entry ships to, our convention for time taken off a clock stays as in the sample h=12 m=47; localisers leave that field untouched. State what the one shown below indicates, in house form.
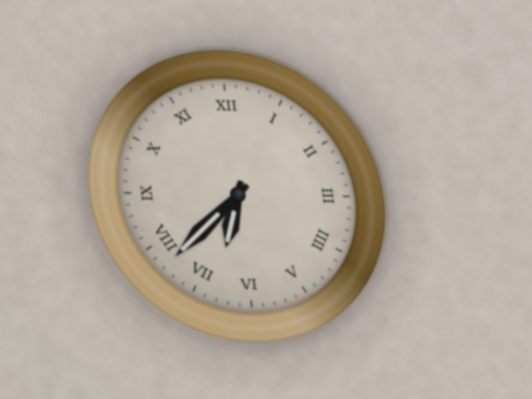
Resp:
h=6 m=38
